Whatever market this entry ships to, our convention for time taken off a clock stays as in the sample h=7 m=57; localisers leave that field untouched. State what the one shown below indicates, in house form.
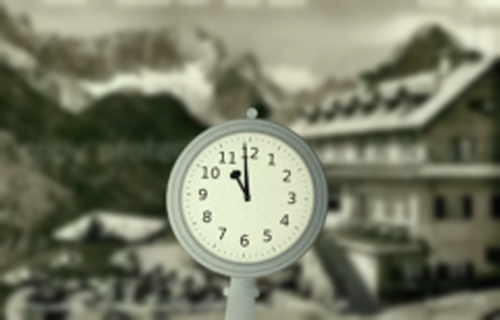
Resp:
h=10 m=59
